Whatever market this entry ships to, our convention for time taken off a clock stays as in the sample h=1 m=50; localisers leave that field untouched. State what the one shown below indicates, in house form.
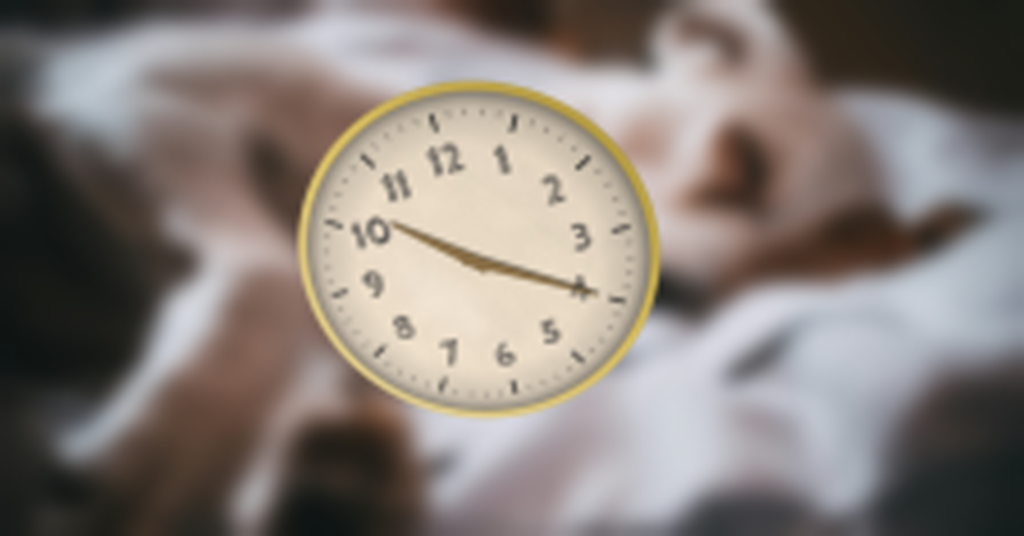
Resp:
h=10 m=20
